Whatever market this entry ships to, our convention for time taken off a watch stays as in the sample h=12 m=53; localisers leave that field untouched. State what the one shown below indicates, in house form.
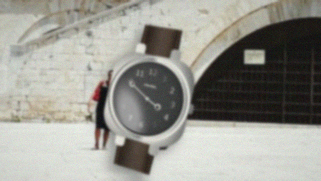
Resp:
h=3 m=50
